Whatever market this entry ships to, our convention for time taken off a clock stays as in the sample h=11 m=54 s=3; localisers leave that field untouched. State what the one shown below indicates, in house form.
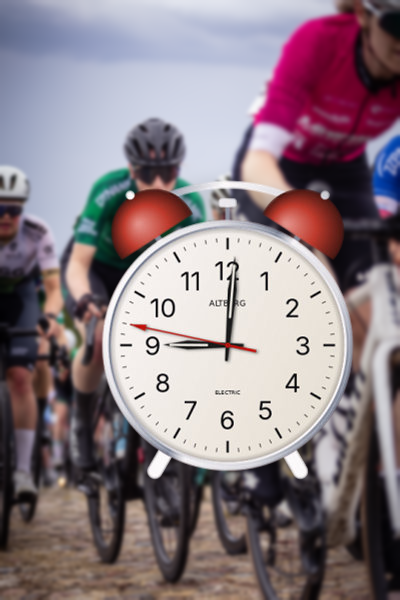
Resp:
h=9 m=0 s=47
